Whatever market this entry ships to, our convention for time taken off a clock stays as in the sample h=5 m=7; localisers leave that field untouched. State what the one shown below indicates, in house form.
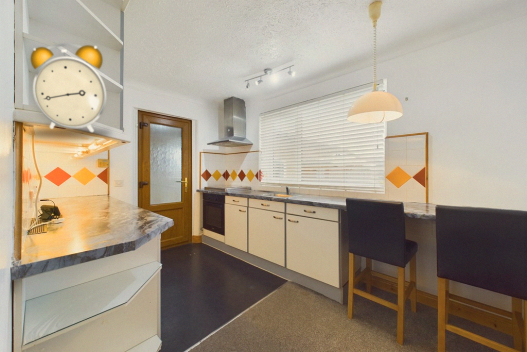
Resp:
h=2 m=43
